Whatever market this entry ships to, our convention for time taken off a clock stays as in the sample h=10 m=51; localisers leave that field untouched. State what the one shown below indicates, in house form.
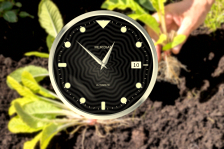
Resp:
h=12 m=52
